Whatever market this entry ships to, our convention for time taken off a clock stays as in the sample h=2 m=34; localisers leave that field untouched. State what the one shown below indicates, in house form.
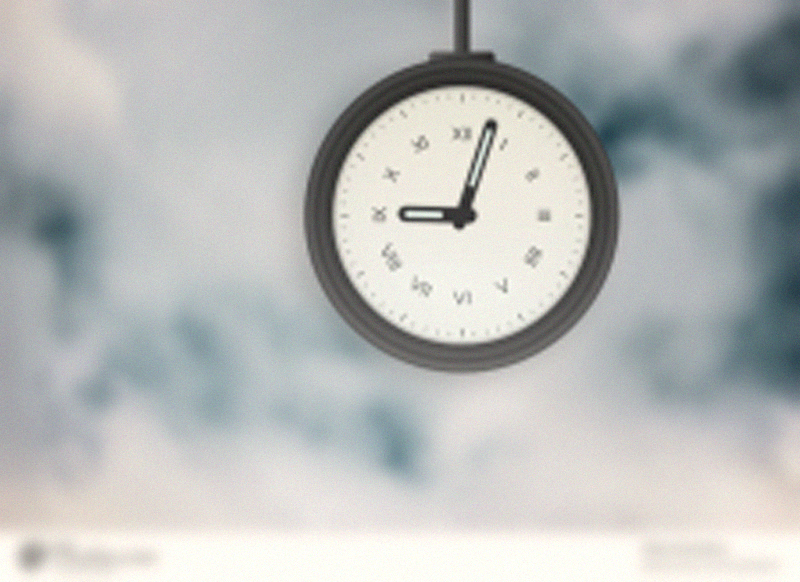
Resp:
h=9 m=3
